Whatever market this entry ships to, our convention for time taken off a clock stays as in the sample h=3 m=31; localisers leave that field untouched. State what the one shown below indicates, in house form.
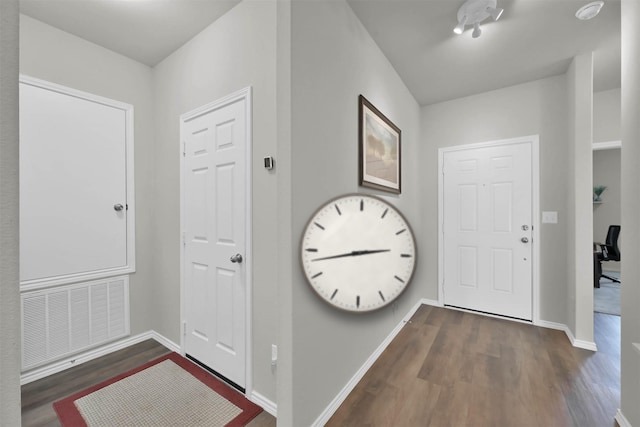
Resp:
h=2 m=43
